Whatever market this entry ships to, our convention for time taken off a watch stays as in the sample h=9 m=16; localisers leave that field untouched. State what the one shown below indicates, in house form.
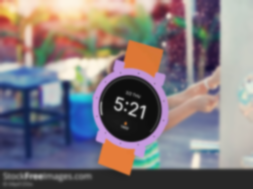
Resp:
h=5 m=21
